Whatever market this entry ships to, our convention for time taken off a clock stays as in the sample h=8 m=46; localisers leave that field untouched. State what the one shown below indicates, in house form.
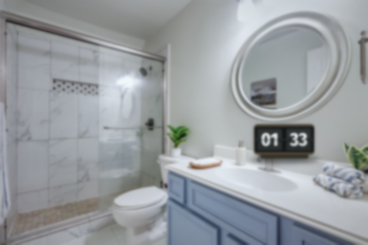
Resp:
h=1 m=33
